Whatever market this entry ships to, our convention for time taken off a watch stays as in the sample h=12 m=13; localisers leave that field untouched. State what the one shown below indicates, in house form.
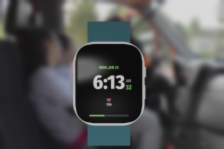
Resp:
h=6 m=13
